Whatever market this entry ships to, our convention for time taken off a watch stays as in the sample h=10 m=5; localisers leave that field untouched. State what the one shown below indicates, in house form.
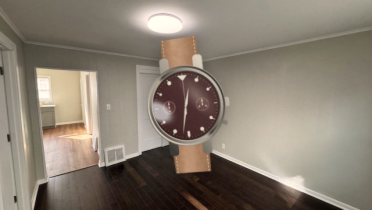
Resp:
h=12 m=32
